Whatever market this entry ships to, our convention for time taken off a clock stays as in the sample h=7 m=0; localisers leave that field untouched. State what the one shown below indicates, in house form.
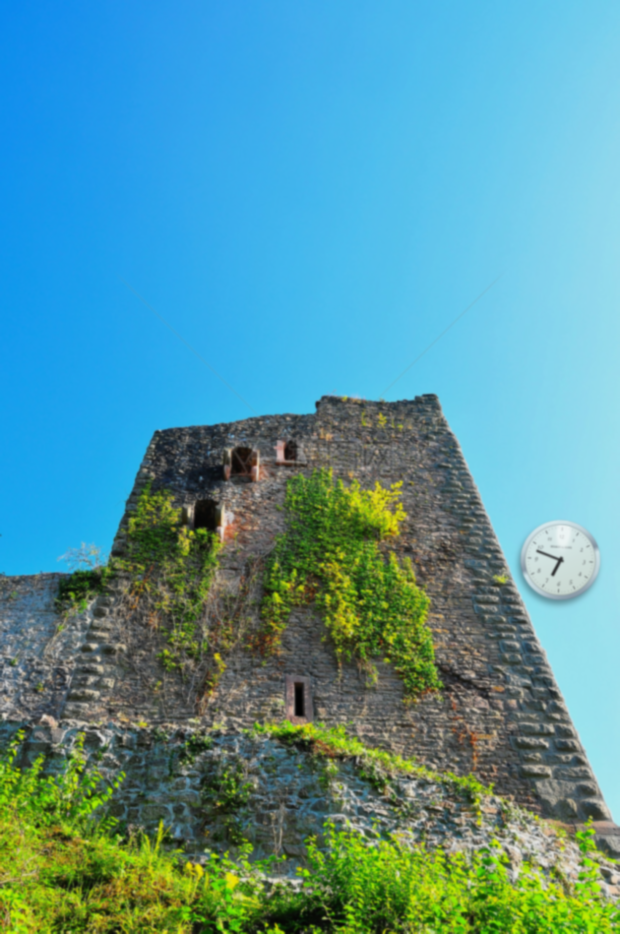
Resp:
h=6 m=48
